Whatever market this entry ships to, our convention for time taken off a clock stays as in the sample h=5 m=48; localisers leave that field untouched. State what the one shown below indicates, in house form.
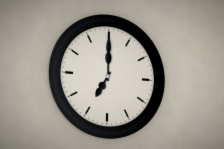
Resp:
h=7 m=0
